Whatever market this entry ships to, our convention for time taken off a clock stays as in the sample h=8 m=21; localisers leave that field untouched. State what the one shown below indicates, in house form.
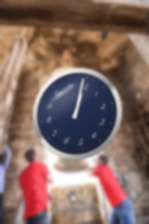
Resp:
h=11 m=59
